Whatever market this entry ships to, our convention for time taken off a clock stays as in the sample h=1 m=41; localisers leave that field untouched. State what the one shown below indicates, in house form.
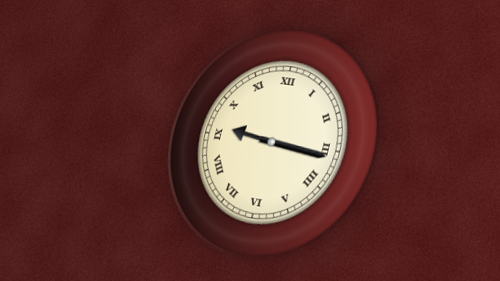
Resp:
h=9 m=16
